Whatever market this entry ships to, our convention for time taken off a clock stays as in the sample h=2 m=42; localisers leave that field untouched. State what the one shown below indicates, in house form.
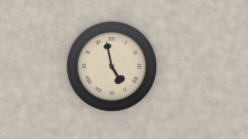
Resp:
h=4 m=58
